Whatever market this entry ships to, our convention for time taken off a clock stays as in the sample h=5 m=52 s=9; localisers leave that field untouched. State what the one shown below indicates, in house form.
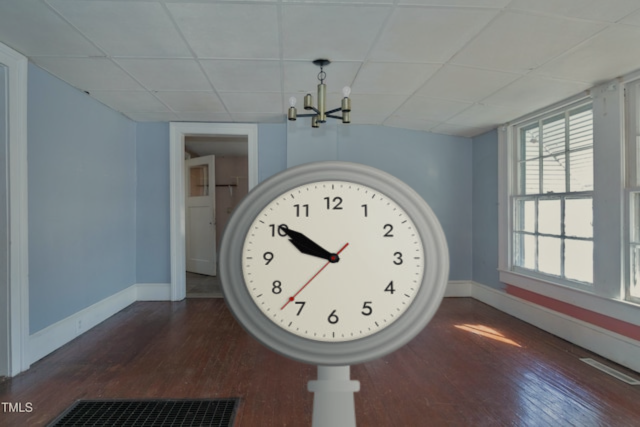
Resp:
h=9 m=50 s=37
